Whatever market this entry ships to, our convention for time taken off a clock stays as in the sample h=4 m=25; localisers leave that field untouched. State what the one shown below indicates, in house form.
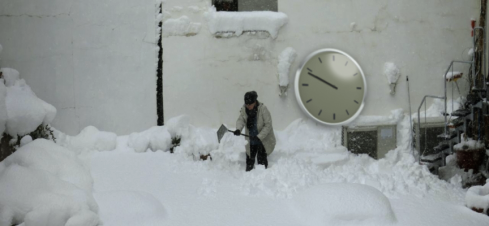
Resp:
h=9 m=49
